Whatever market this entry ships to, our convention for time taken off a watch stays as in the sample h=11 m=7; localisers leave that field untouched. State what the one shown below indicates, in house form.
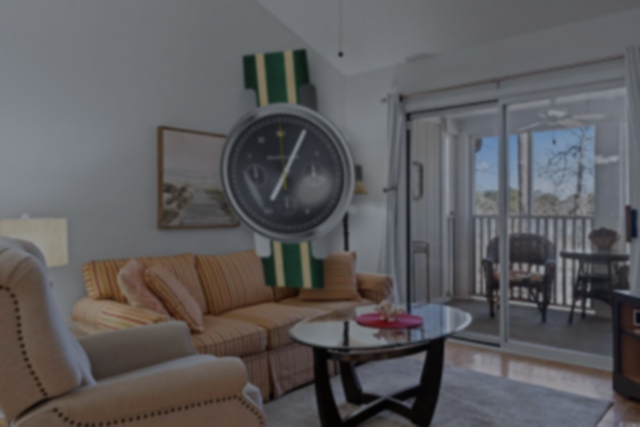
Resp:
h=7 m=5
